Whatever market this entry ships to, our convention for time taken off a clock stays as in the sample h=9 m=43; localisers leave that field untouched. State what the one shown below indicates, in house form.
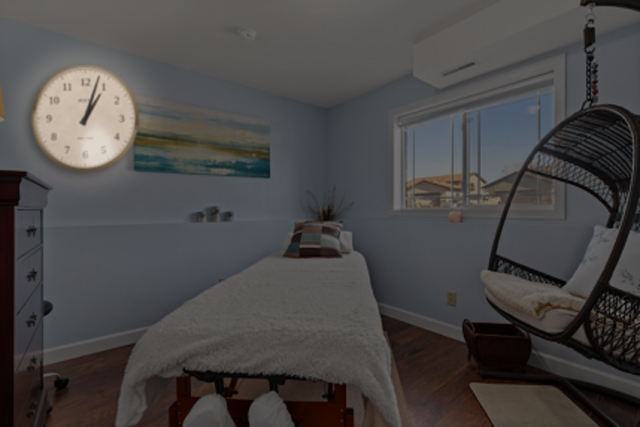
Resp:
h=1 m=3
